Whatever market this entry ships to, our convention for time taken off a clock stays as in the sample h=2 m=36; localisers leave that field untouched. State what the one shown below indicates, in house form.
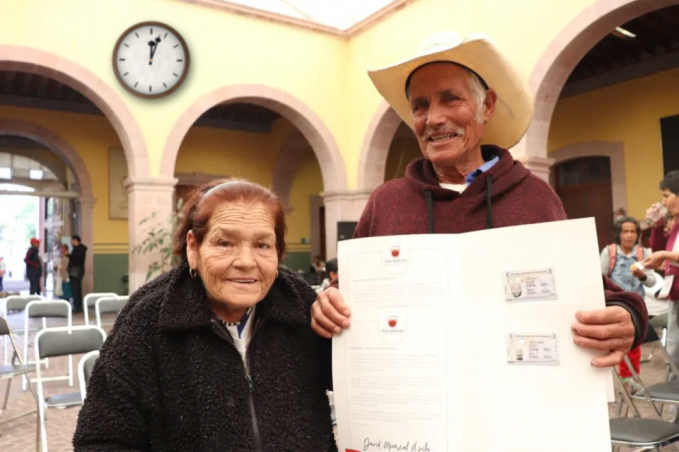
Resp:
h=12 m=3
